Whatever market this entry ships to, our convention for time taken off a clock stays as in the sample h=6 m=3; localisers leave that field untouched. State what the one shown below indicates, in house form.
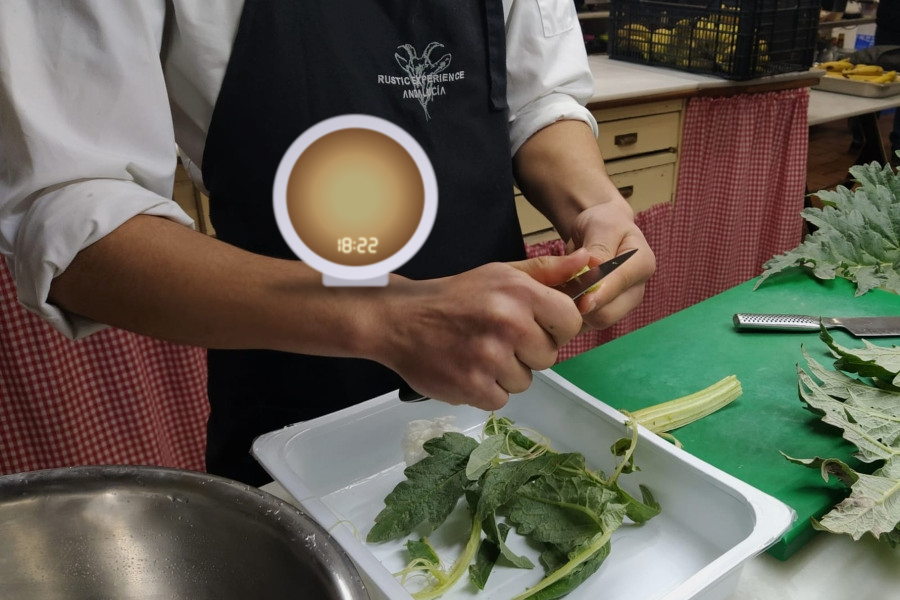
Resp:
h=18 m=22
